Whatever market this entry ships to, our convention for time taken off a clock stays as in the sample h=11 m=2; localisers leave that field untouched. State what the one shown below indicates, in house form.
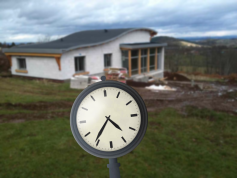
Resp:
h=4 m=36
